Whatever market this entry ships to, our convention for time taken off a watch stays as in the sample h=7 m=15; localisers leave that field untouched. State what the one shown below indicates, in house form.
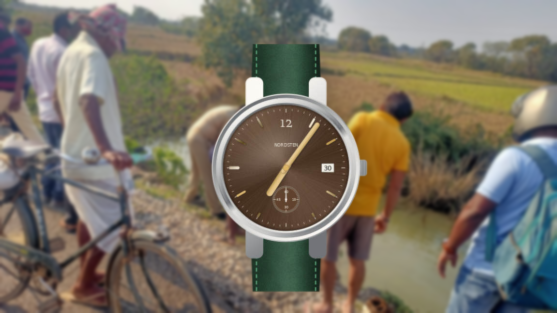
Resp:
h=7 m=6
